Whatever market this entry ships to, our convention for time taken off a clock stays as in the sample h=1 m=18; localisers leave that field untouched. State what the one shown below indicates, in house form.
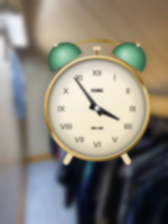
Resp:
h=3 m=54
